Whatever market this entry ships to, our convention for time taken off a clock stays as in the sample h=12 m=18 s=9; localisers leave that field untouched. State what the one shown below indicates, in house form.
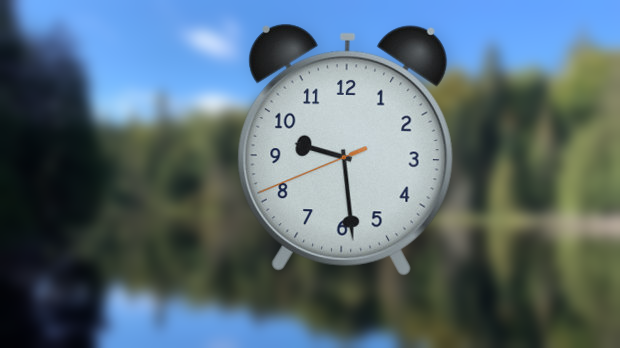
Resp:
h=9 m=28 s=41
